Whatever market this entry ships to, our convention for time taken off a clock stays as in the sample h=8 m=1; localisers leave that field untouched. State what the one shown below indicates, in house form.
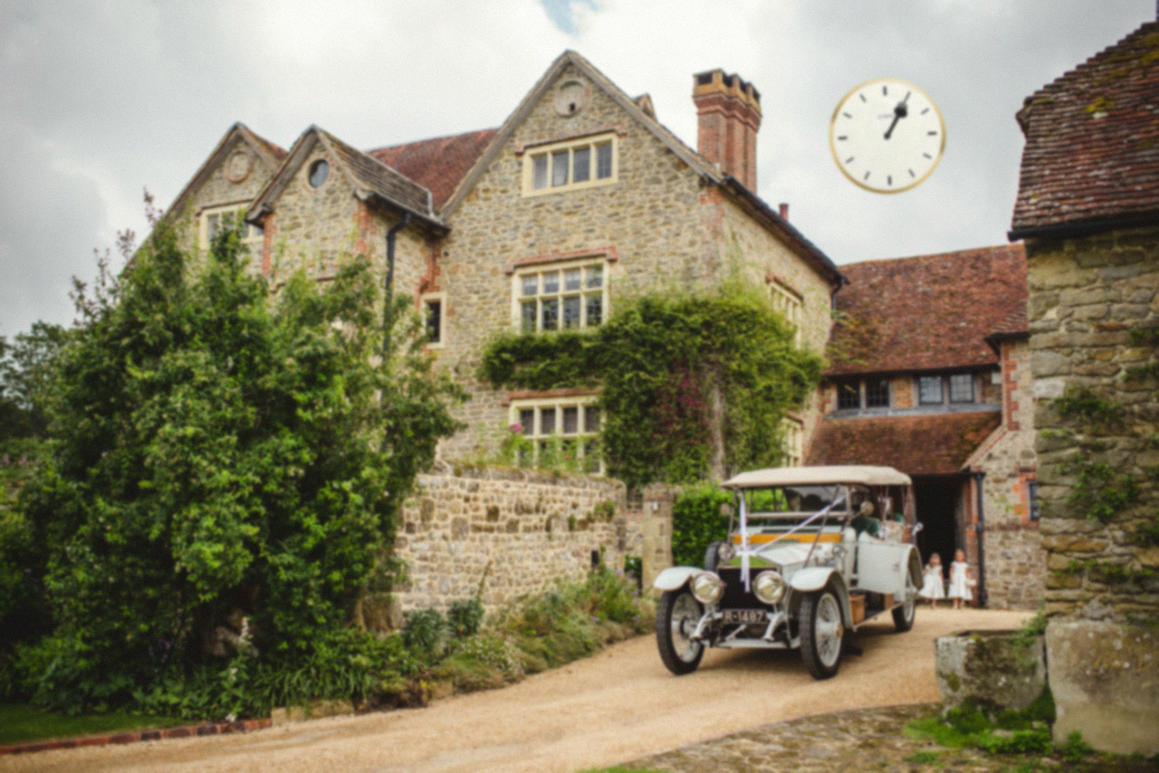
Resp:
h=1 m=5
